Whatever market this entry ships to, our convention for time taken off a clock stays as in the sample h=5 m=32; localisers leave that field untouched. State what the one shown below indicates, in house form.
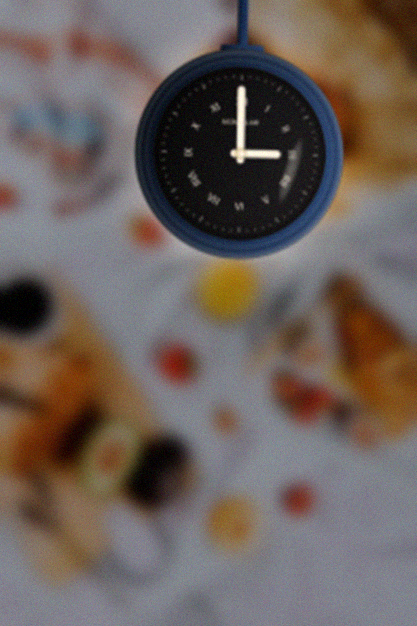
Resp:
h=3 m=0
